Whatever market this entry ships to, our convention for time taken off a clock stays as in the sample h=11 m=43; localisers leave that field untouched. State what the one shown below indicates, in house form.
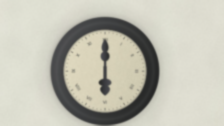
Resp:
h=6 m=0
